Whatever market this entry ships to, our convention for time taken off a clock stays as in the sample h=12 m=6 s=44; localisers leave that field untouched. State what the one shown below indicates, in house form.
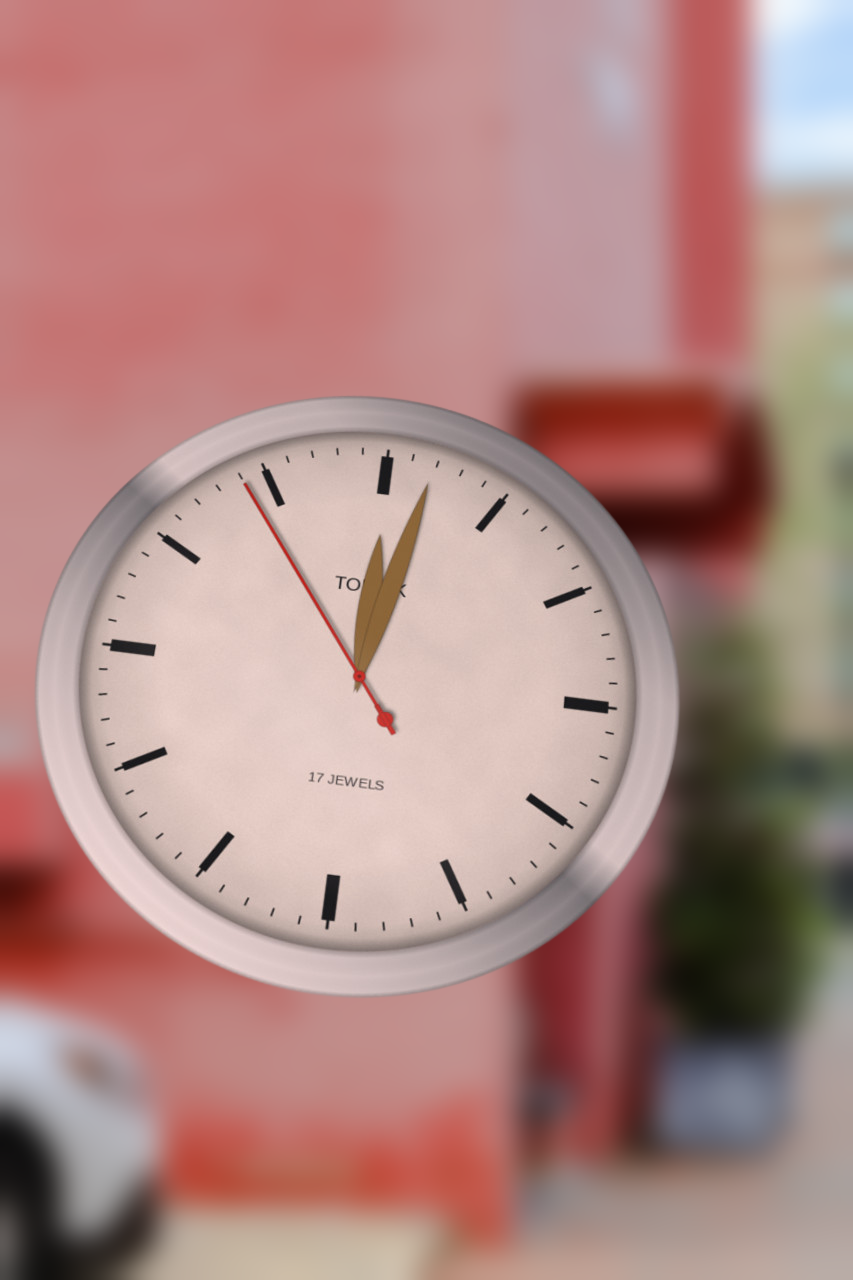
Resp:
h=12 m=1 s=54
